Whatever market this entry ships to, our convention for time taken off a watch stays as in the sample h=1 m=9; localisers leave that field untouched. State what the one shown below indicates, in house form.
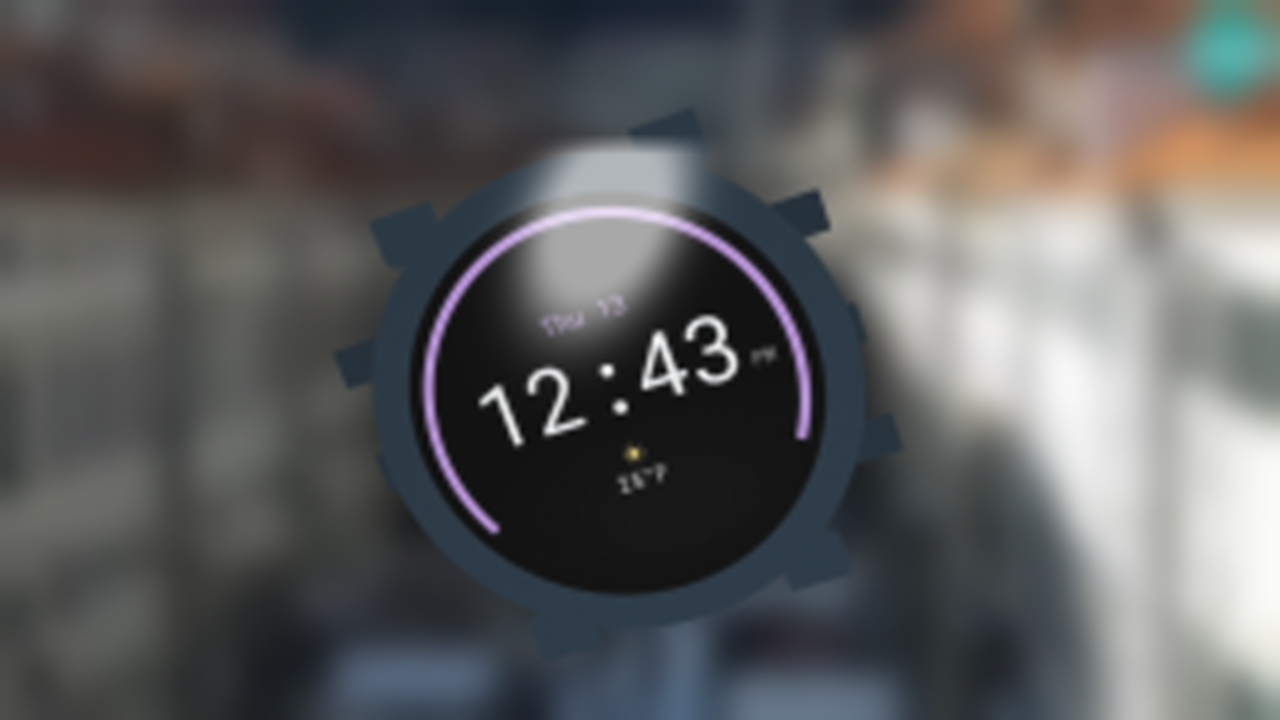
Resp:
h=12 m=43
